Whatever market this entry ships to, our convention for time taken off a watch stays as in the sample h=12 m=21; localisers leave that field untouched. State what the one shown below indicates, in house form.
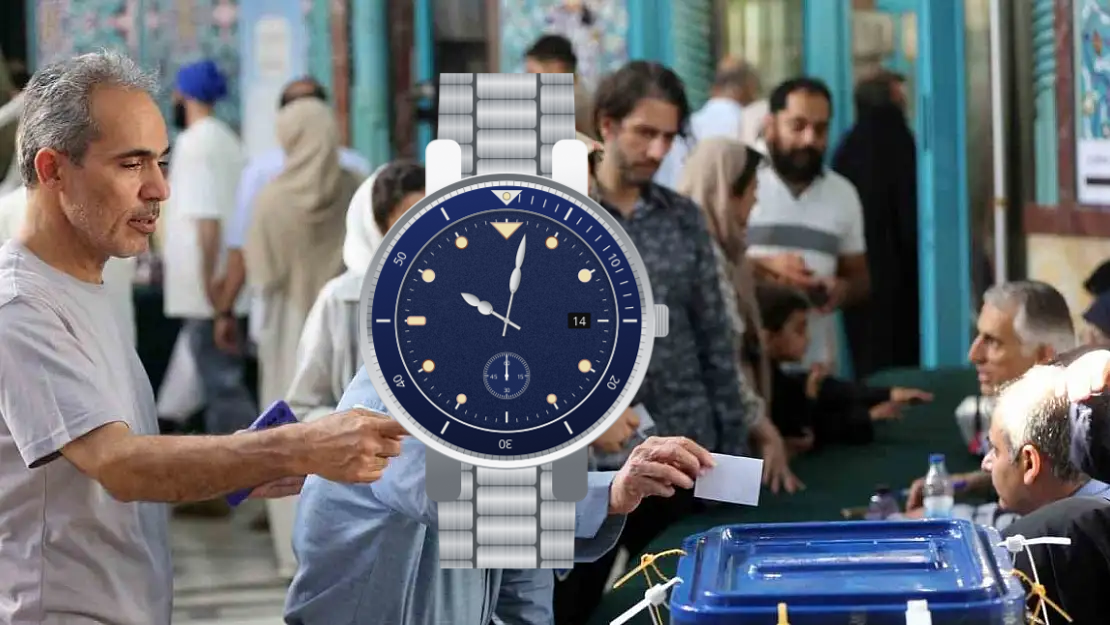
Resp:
h=10 m=2
